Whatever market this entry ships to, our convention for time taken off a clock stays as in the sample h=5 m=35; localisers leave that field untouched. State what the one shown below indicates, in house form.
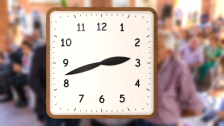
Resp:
h=2 m=42
